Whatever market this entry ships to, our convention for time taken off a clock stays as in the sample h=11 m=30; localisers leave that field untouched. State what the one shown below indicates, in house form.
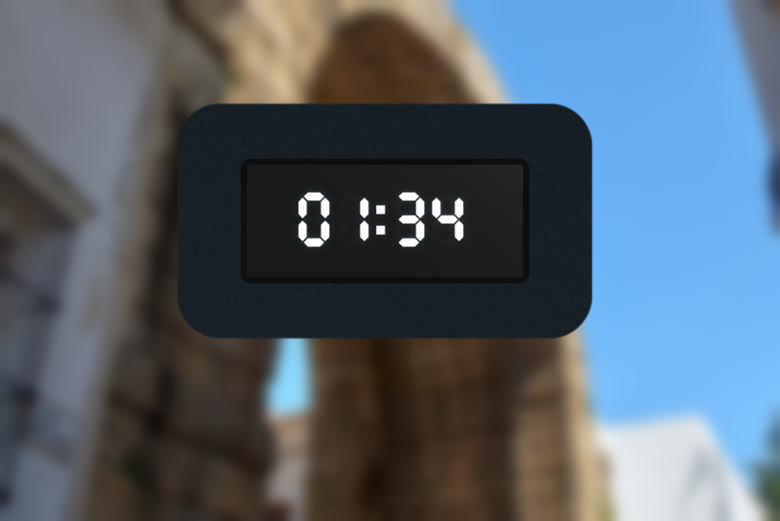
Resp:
h=1 m=34
